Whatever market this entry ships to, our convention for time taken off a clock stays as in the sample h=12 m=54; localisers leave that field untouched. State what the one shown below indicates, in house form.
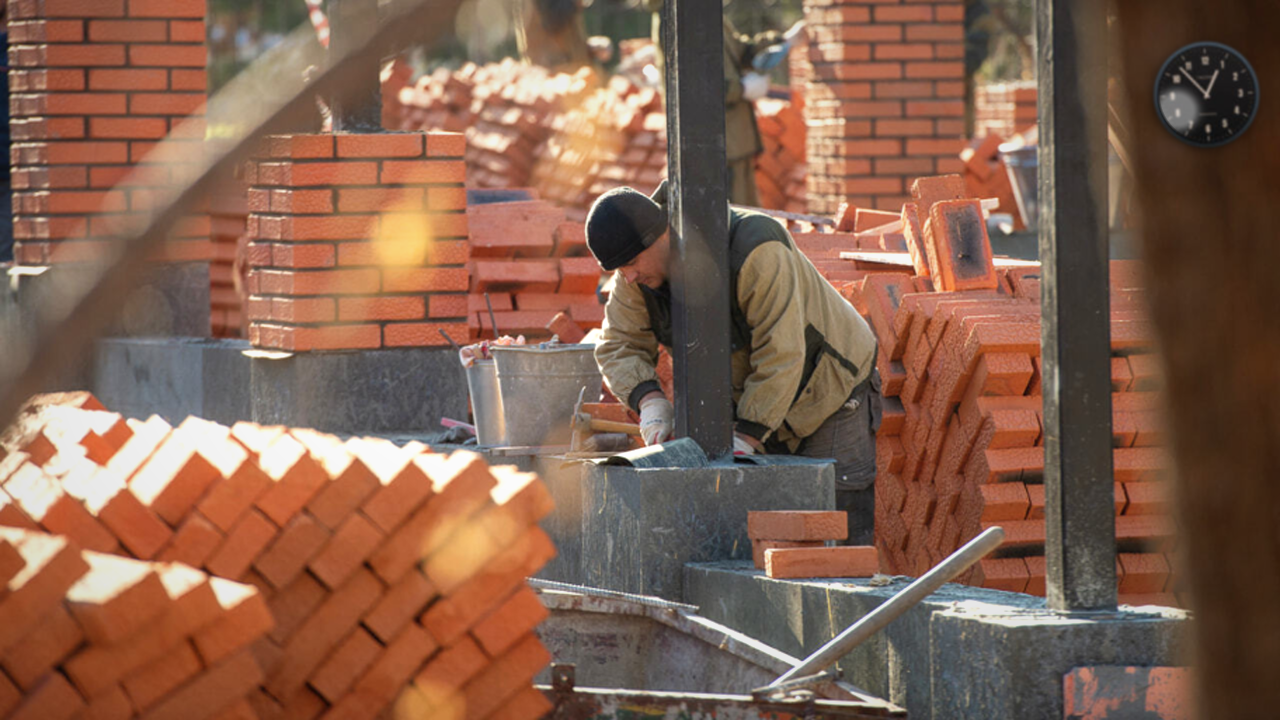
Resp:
h=12 m=53
